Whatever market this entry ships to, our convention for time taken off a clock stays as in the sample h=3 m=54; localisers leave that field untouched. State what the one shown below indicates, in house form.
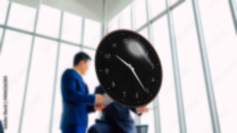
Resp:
h=10 m=26
